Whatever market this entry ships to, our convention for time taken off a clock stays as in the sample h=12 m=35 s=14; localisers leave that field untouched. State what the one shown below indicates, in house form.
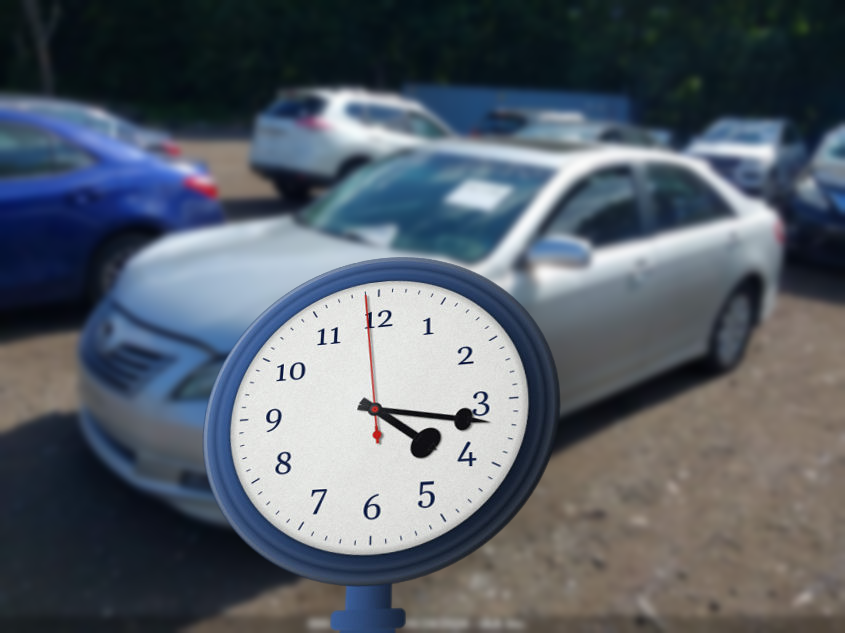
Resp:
h=4 m=16 s=59
